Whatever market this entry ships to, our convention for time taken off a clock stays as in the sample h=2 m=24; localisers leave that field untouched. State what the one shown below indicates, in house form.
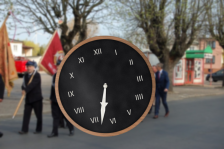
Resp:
h=6 m=33
